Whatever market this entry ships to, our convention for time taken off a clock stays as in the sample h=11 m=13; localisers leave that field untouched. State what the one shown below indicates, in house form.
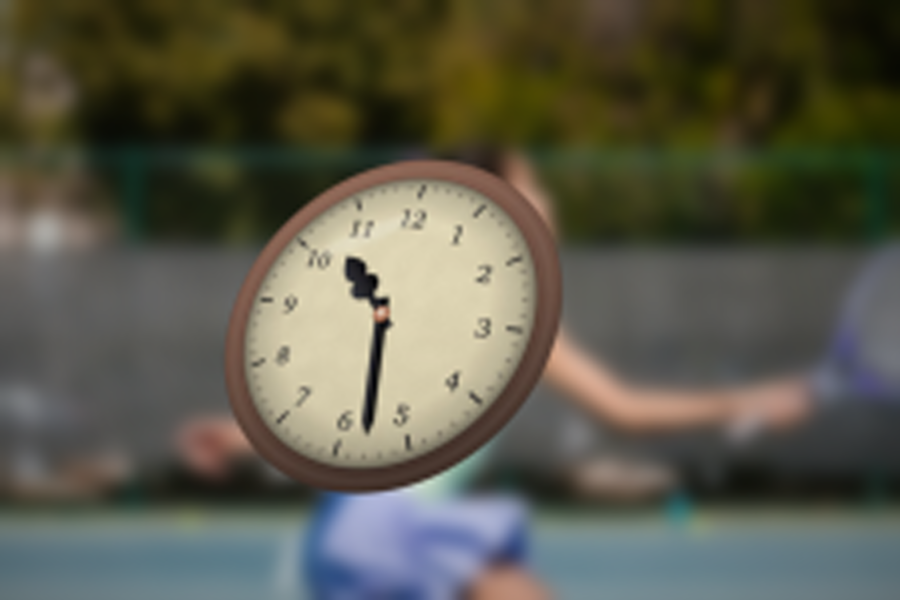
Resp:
h=10 m=28
